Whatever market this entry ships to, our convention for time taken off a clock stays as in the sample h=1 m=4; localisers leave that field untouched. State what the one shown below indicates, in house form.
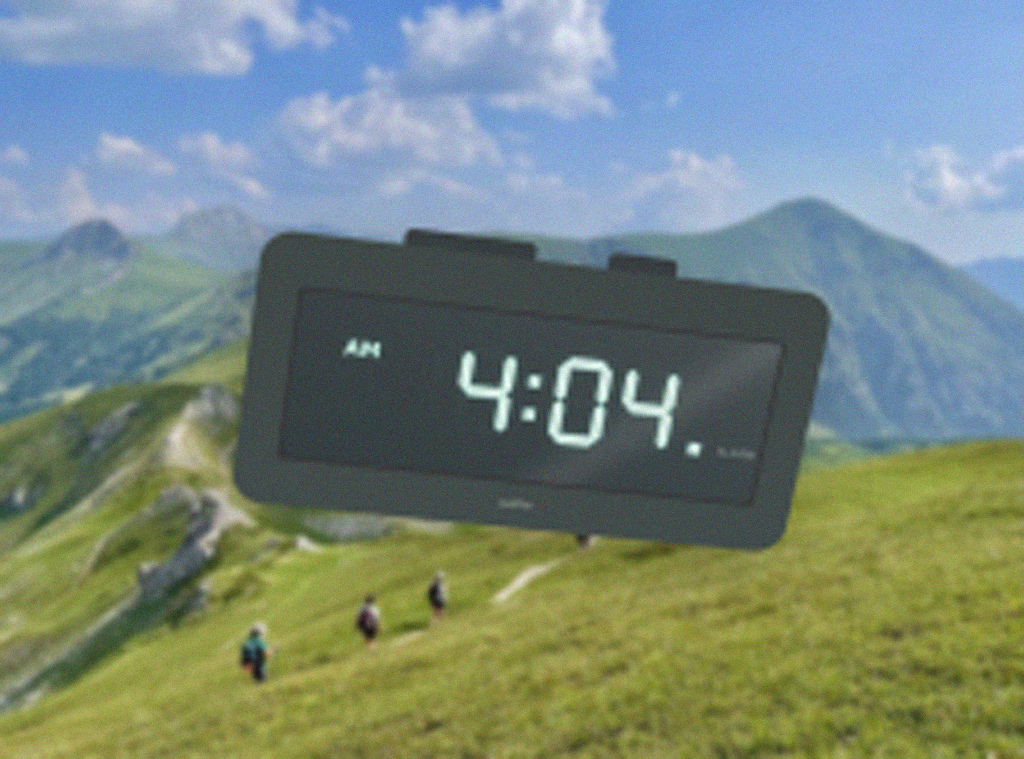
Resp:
h=4 m=4
